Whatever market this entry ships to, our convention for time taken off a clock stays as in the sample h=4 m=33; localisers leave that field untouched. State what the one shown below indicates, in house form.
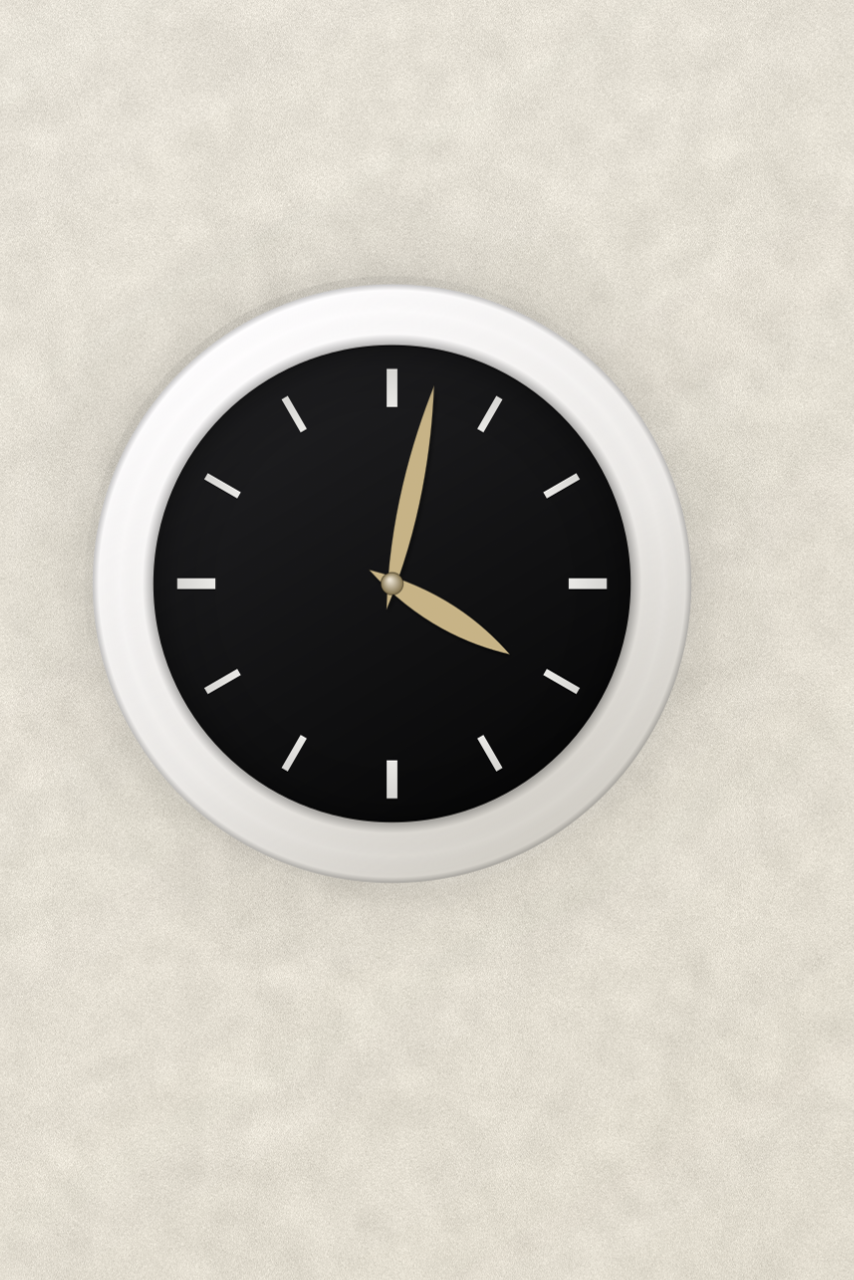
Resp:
h=4 m=2
